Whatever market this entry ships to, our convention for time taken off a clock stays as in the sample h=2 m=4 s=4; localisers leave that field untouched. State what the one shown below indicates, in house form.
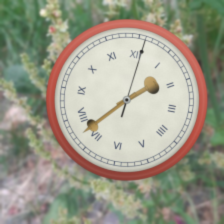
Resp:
h=1 m=37 s=1
